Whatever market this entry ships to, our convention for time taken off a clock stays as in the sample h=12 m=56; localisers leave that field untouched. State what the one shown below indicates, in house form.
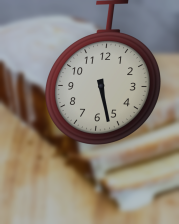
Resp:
h=5 m=27
